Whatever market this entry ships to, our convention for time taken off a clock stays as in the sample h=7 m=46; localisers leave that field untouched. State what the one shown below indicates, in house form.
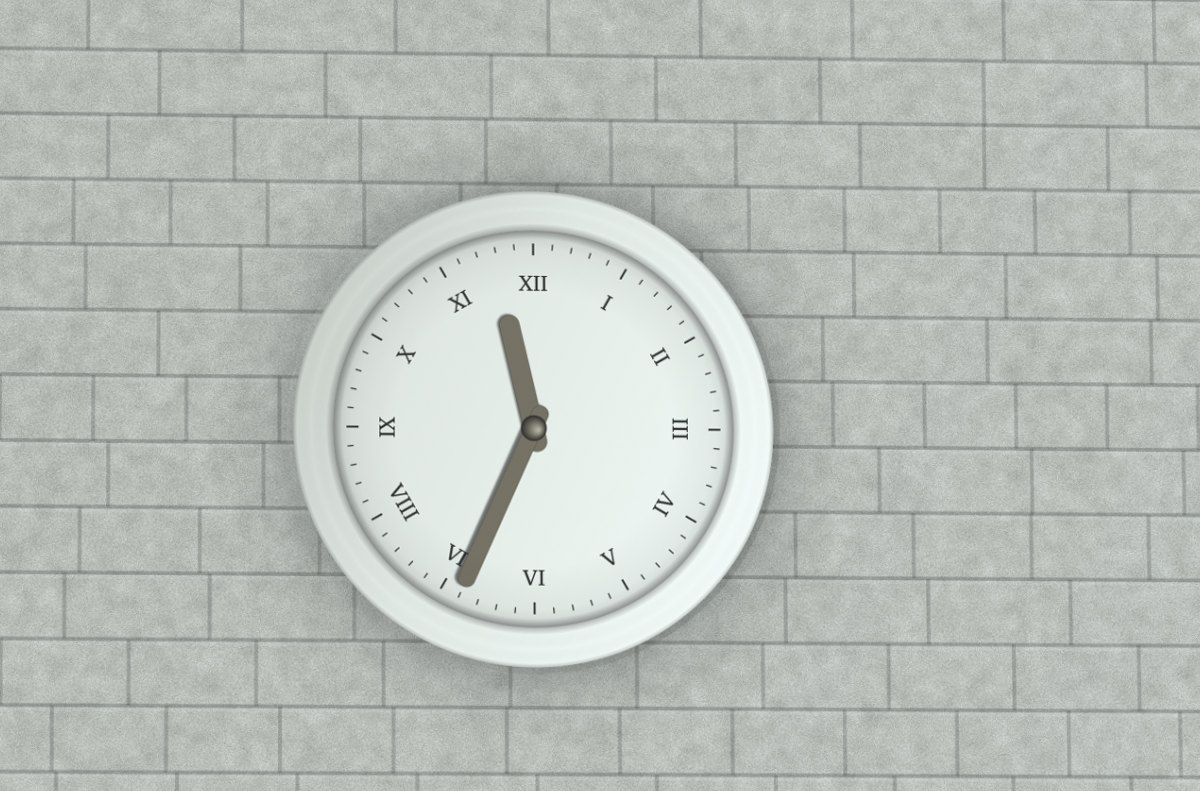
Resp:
h=11 m=34
